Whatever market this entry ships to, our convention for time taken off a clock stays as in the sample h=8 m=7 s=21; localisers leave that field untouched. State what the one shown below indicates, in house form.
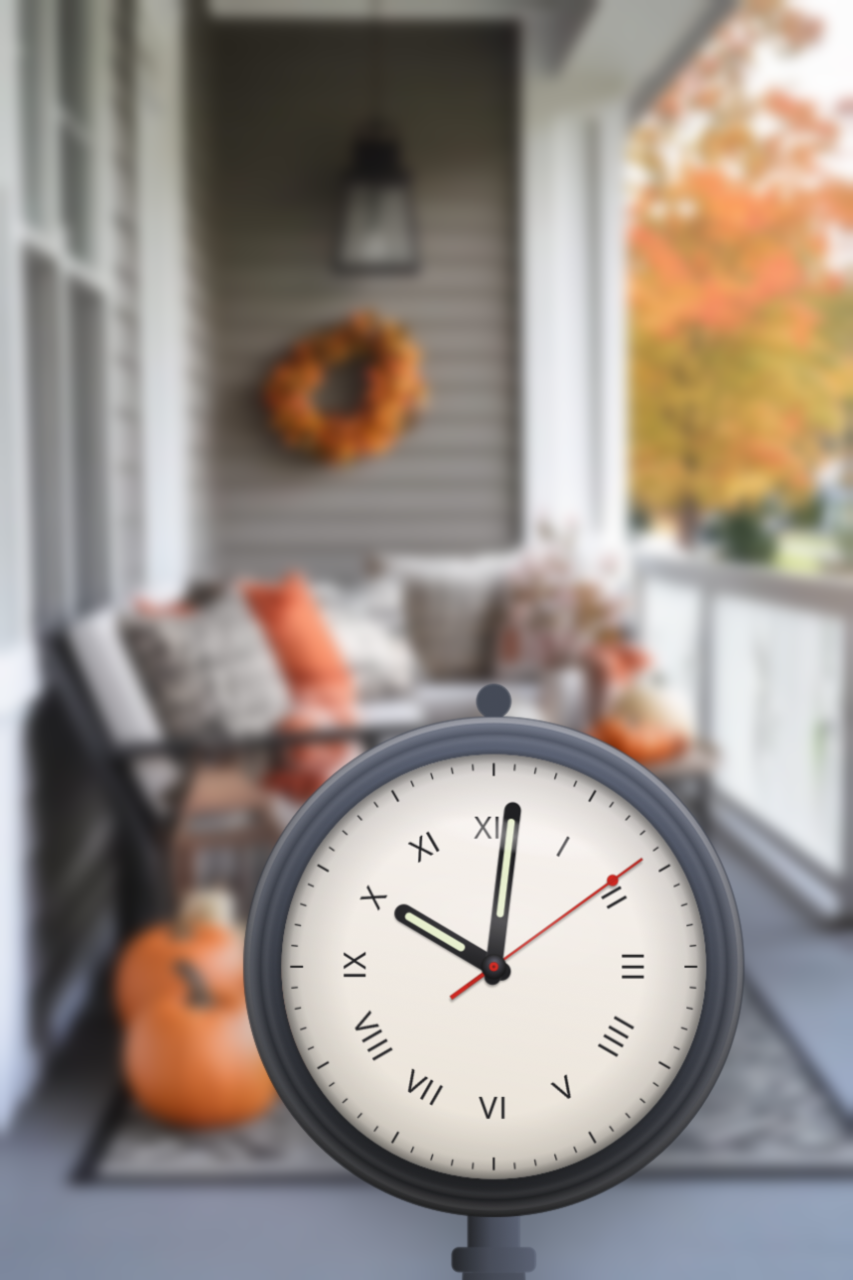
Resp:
h=10 m=1 s=9
